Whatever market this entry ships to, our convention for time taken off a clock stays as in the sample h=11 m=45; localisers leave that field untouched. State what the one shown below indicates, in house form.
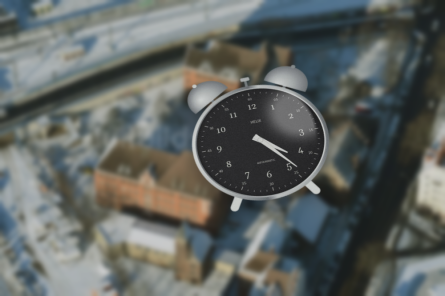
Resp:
h=4 m=24
